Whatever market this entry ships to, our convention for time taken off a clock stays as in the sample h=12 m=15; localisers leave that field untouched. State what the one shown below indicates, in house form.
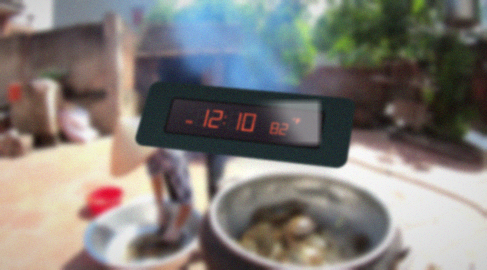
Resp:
h=12 m=10
